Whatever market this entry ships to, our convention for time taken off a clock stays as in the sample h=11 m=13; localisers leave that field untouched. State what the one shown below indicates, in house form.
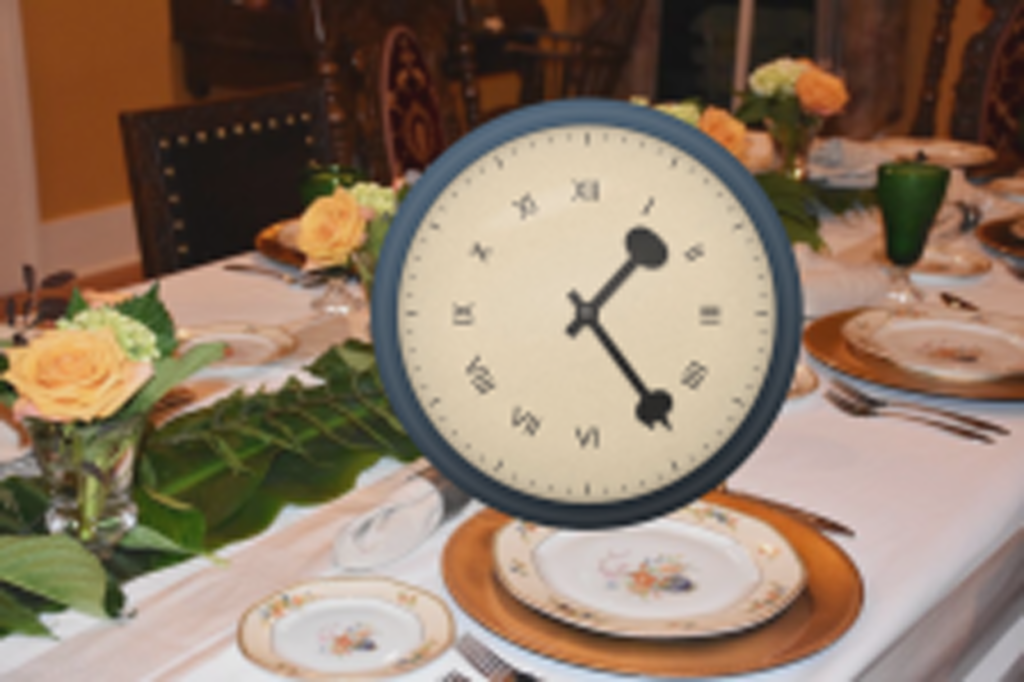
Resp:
h=1 m=24
